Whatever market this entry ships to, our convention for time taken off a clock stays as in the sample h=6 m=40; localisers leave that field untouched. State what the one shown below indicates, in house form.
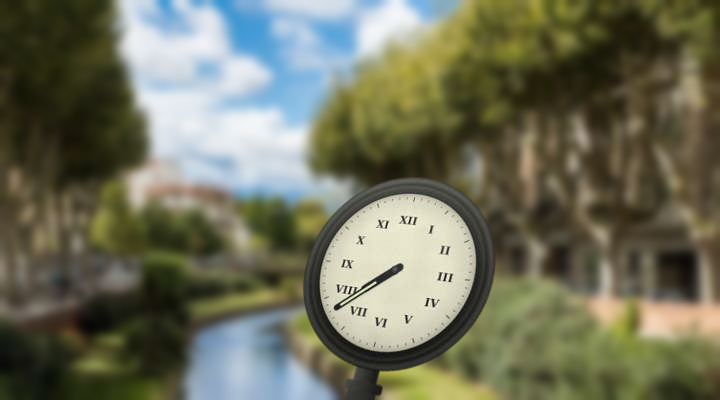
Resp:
h=7 m=38
